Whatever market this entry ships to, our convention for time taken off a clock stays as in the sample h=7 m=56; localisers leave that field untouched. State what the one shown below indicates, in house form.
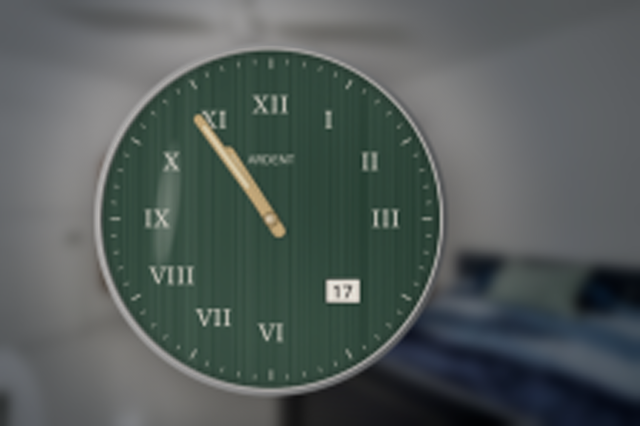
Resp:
h=10 m=54
